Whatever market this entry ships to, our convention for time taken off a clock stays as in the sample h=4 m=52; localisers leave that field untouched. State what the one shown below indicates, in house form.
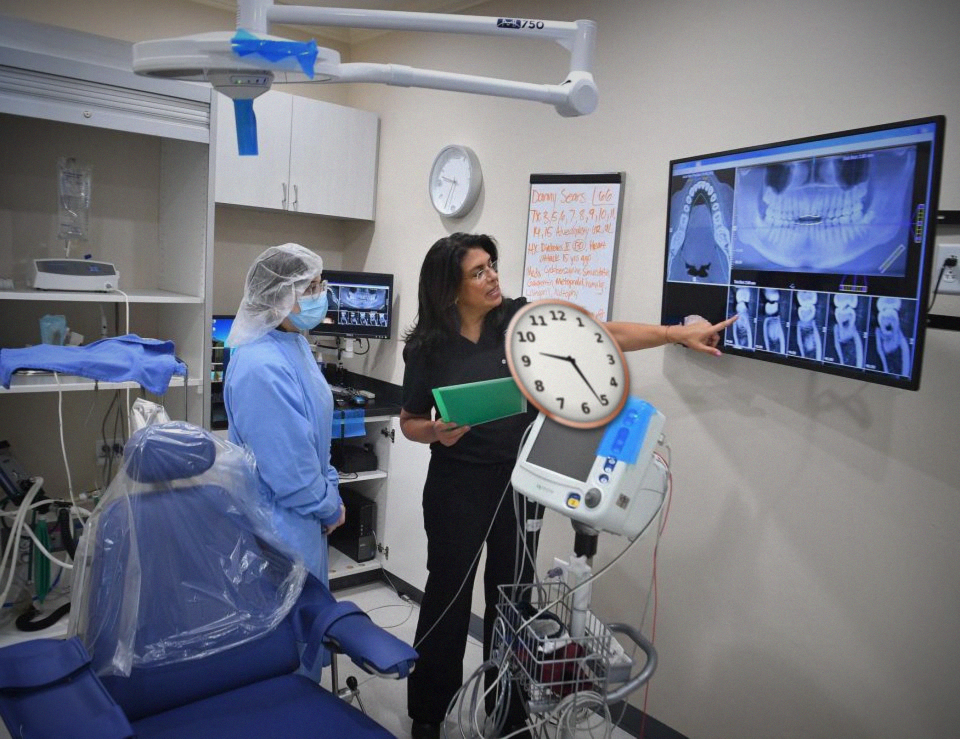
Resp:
h=9 m=26
